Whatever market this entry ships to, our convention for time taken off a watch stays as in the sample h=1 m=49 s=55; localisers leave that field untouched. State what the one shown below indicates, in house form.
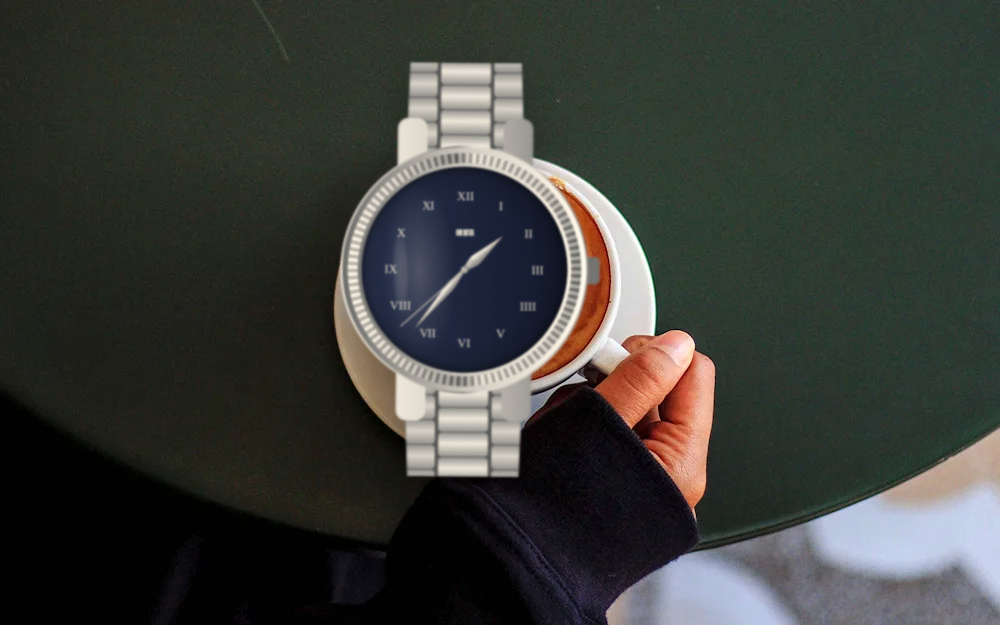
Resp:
h=1 m=36 s=38
